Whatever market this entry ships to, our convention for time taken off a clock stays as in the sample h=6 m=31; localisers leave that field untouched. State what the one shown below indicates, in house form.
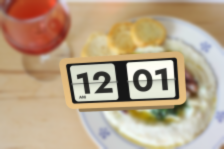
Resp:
h=12 m=1
